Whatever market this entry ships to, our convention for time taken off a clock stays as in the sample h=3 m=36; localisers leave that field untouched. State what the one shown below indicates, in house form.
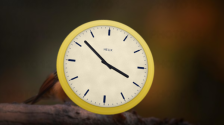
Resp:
h=3 m=52
